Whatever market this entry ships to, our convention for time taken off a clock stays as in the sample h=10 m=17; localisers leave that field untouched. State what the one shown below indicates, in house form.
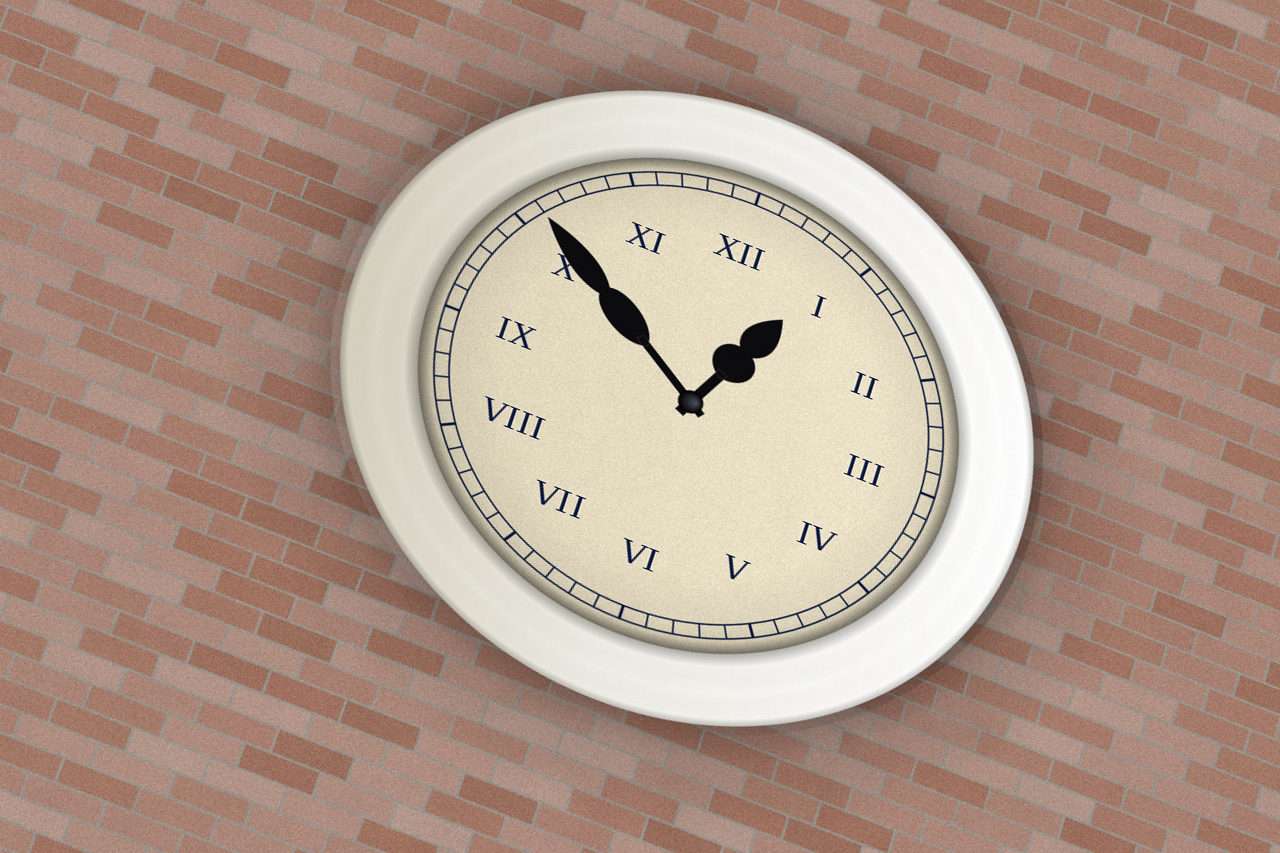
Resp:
h=12 m=51
